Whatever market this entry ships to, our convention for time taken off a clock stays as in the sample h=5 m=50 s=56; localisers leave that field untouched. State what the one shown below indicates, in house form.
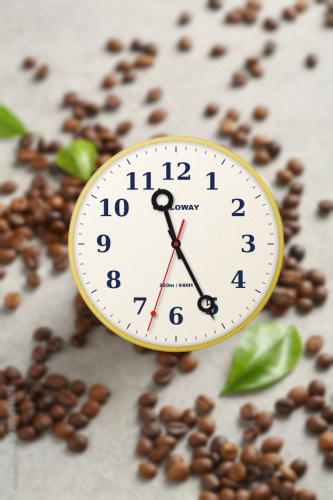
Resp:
h=11 m=25 s=33
